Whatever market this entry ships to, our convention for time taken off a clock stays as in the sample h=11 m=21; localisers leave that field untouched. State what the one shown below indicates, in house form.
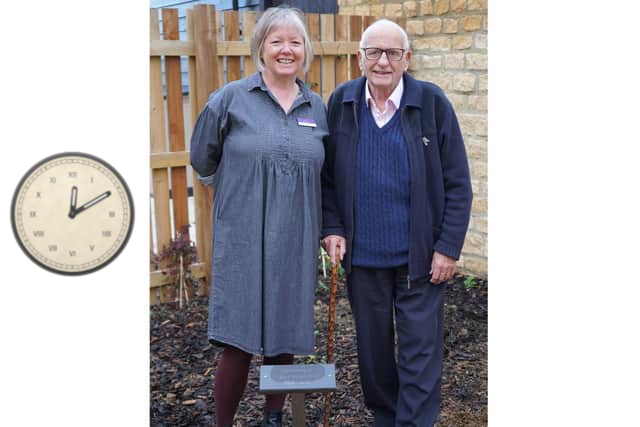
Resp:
h=12 m=10
